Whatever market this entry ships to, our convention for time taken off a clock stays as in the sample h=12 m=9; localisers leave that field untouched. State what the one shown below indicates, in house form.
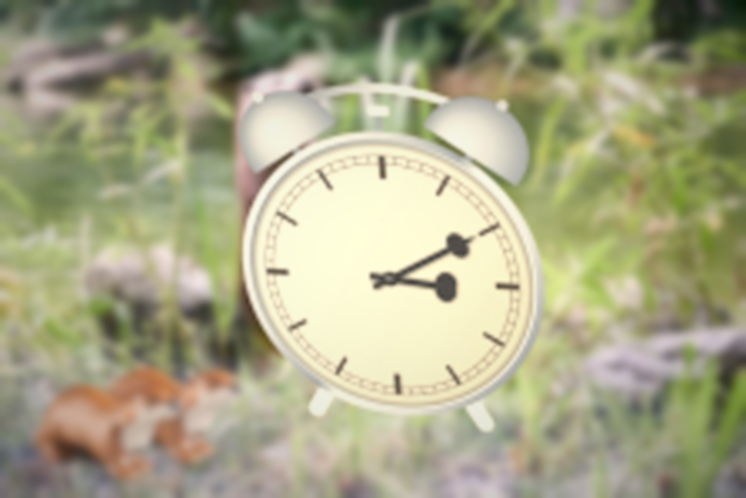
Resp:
h=3 m=10
